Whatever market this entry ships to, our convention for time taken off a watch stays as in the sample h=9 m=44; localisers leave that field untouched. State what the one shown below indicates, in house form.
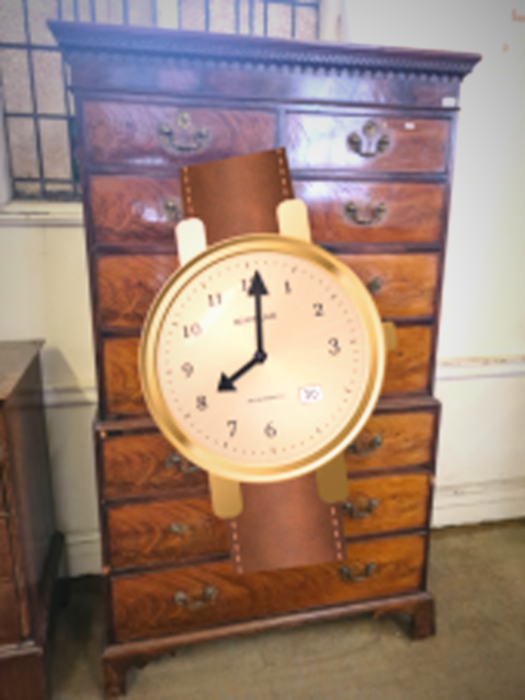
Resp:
h=8 m=1
